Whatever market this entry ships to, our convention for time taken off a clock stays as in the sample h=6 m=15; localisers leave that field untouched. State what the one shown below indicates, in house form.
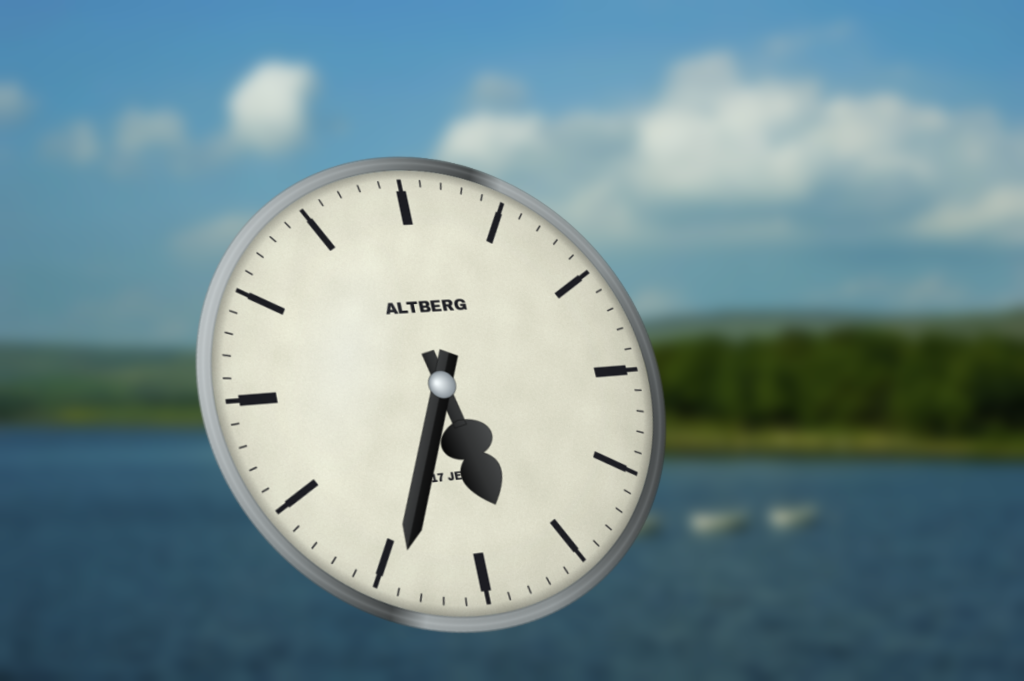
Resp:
h=5 m=34
